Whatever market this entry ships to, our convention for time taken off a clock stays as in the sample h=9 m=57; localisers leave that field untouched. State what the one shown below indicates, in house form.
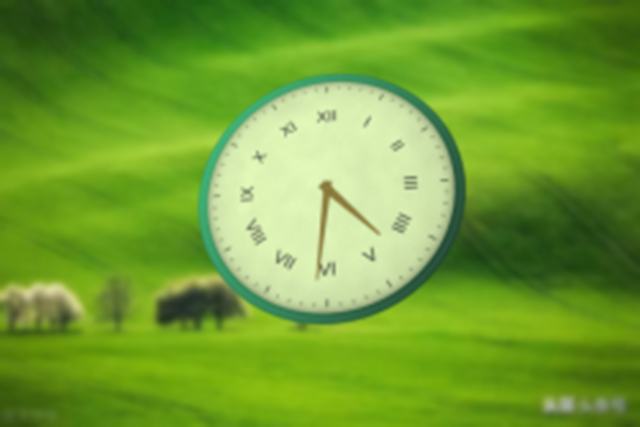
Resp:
h=4 m=31
